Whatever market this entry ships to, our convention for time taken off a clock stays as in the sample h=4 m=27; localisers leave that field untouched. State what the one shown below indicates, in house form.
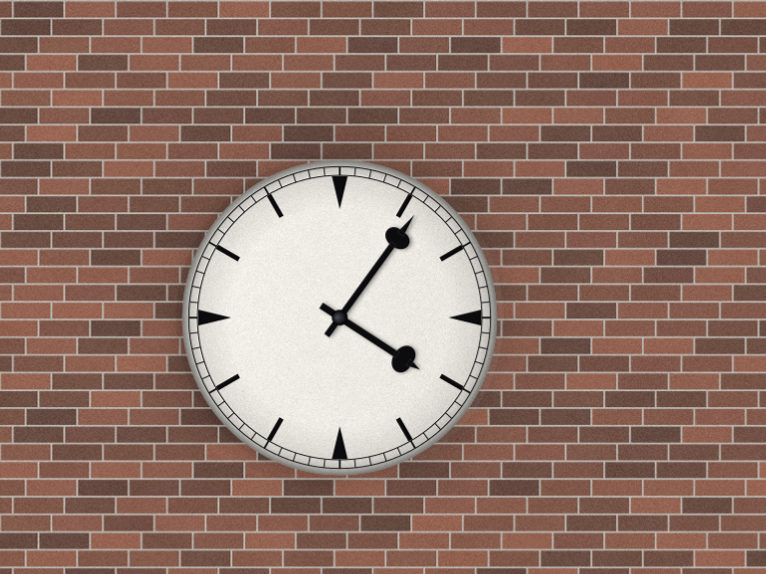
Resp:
h=4 m=6
